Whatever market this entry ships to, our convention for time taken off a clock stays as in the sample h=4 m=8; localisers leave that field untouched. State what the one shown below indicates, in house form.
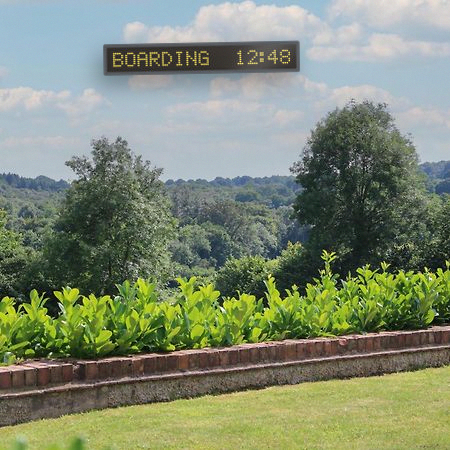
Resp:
h=12 m=48
